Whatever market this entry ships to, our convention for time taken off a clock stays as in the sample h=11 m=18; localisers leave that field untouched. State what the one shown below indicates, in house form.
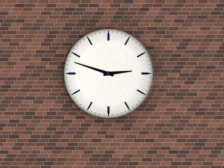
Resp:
h=2 m=48
